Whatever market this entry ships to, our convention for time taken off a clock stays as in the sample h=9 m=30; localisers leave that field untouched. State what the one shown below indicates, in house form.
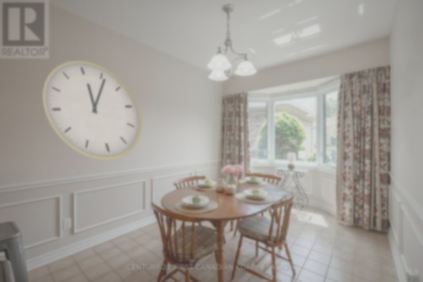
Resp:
h=12 m=6
